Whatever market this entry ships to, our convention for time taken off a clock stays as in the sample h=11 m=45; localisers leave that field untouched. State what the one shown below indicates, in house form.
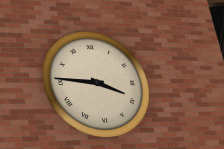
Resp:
h=3 m=46
